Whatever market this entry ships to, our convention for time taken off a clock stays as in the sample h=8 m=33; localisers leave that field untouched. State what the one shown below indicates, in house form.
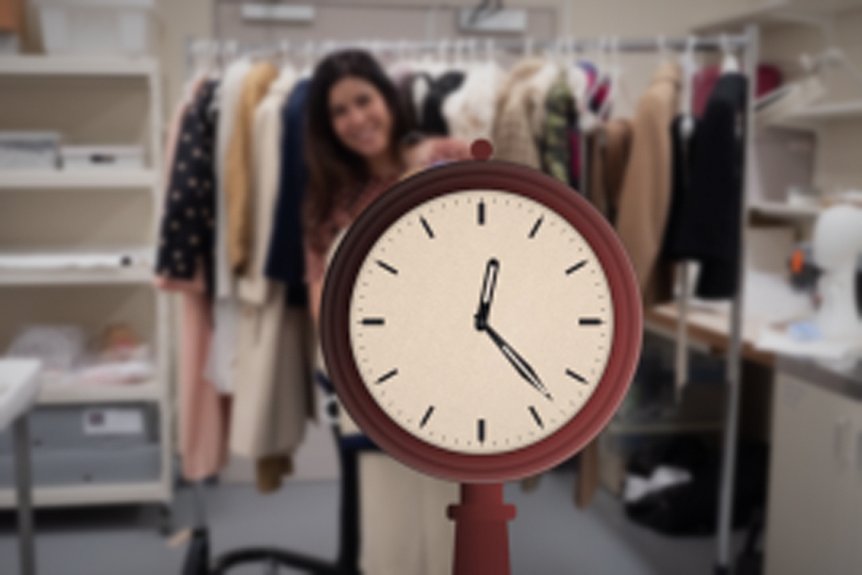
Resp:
h=12 m=23
